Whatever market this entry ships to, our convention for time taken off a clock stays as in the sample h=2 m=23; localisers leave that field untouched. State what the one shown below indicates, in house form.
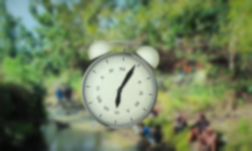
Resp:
h=6 m=4
